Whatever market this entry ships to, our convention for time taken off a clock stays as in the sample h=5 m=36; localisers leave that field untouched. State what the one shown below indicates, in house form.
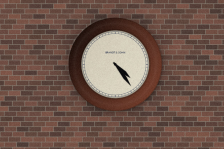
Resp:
h=4 m=24
